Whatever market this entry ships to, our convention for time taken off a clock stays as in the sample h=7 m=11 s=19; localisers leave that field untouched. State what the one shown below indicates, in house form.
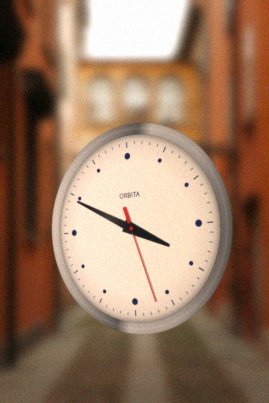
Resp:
h=3 m=49 s=27
